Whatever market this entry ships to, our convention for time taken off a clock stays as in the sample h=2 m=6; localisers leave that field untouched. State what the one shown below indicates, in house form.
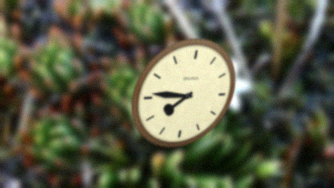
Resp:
h=7 m=46
